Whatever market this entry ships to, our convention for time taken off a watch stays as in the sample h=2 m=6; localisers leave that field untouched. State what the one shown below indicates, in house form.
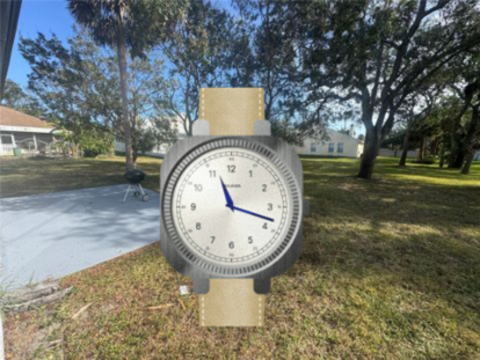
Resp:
h=11 m=18
